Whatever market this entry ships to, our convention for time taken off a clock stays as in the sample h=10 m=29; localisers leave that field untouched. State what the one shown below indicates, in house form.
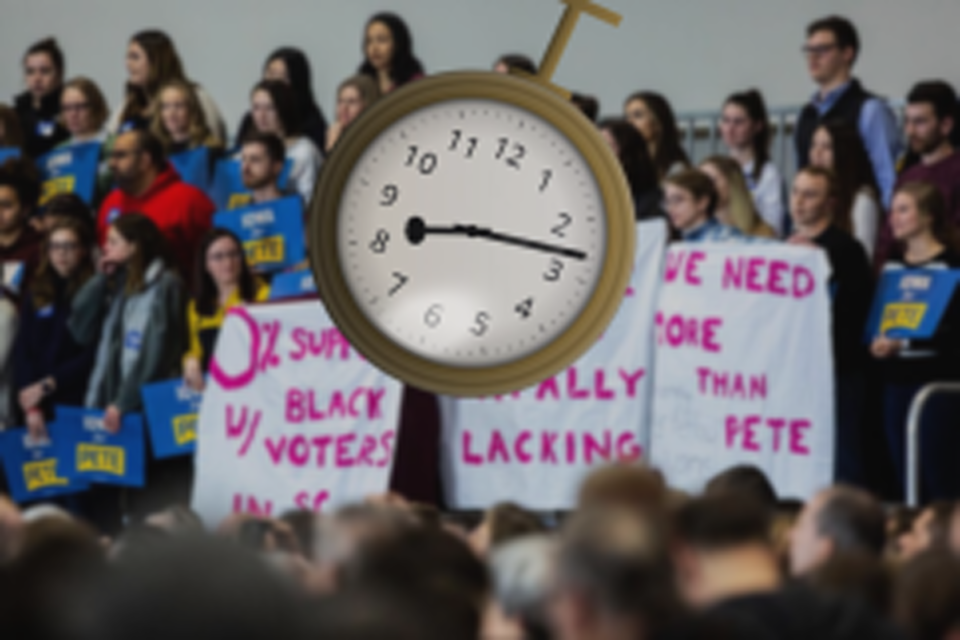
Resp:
h=8 m=13
